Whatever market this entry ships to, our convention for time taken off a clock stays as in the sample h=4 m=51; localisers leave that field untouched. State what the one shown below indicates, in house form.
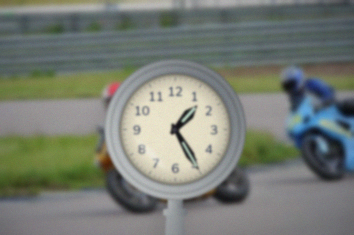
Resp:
h=1 m=25
